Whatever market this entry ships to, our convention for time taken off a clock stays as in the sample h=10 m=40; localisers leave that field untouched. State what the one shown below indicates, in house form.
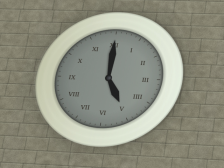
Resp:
h=5 m=0
